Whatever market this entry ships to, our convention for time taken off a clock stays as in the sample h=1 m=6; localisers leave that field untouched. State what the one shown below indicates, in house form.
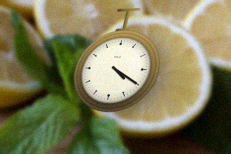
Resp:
h=4 m=20
